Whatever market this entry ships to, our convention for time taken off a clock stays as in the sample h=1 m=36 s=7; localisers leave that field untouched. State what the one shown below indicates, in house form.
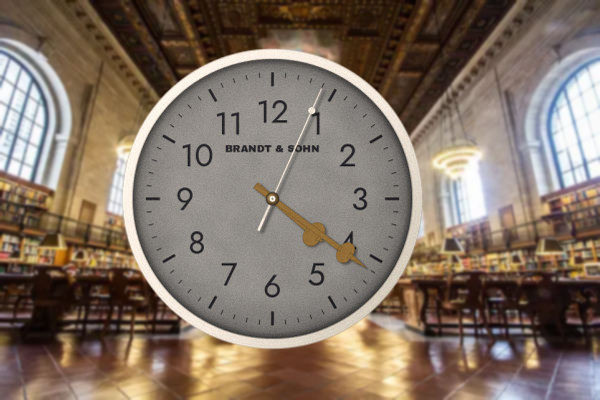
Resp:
h=4 m=21 s=4
